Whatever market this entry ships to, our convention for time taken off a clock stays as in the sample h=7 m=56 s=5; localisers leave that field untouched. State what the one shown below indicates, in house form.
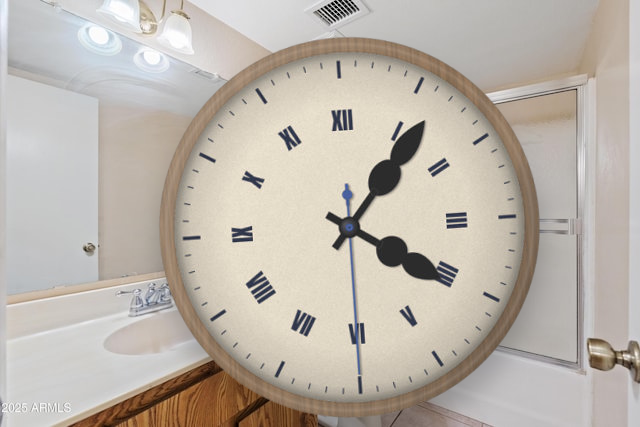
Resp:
h=4 m=6 s=30
